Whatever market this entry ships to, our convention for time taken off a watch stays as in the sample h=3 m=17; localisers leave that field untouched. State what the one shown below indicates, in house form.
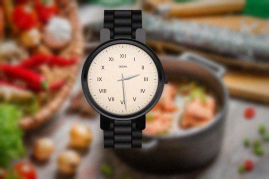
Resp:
h=2 m=29
